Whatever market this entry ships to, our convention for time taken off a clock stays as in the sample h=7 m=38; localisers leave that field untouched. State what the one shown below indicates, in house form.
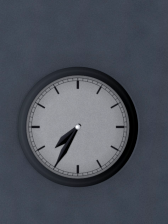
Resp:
h=7 m=35
